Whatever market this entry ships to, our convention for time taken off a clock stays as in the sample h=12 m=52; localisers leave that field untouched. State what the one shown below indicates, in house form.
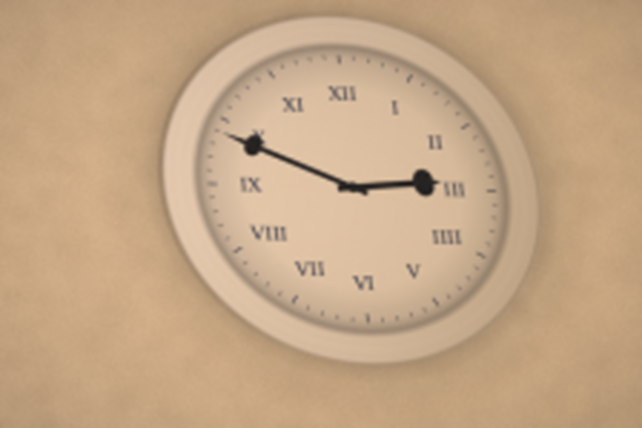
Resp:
h=2 m=49
